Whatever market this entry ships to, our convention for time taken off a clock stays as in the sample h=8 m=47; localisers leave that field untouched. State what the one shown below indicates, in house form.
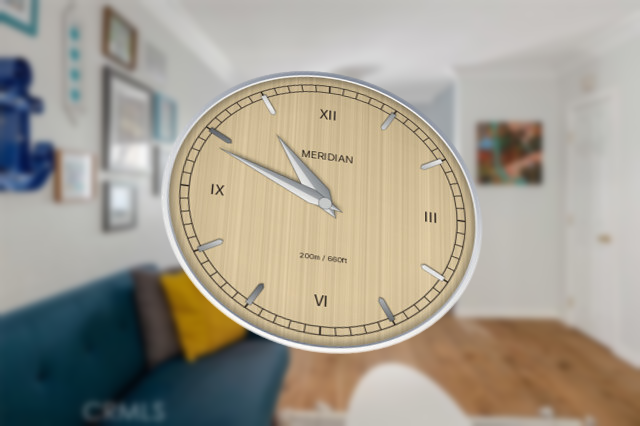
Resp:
h=10 m=49
